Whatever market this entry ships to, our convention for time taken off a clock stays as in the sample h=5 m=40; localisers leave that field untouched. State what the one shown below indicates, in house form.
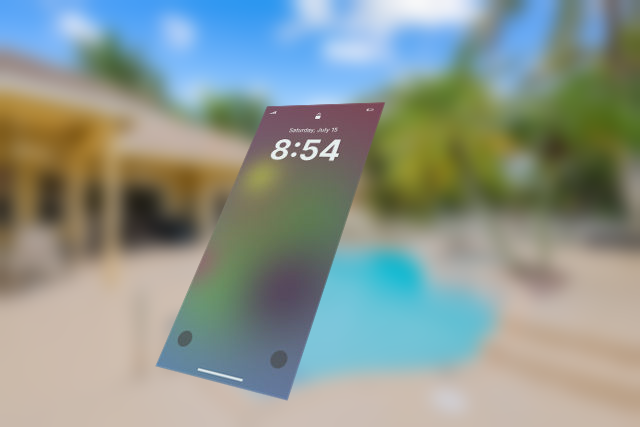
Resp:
h=8 m=54
